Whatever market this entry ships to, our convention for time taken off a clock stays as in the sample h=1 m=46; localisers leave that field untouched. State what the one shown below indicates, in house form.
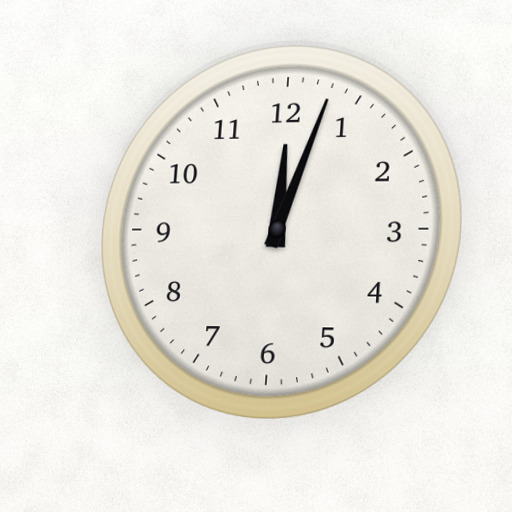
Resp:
h=12 m=3
